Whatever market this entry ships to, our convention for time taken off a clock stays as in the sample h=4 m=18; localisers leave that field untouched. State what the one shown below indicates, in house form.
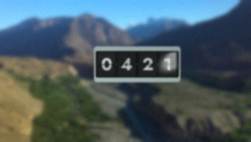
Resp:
h=4 m=21
